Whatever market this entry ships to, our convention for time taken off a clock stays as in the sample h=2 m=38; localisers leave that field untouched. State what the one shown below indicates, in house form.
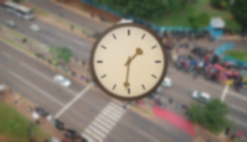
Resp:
h=1 m=31
